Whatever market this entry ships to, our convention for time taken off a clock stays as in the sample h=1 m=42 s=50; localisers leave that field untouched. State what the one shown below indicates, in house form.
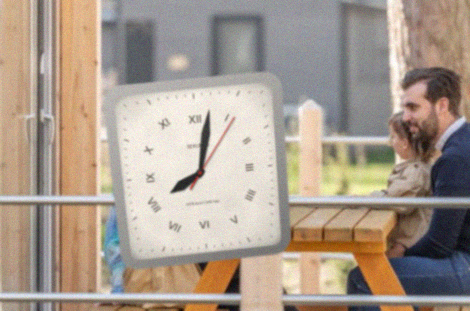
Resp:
h=8 m=2 s=6
